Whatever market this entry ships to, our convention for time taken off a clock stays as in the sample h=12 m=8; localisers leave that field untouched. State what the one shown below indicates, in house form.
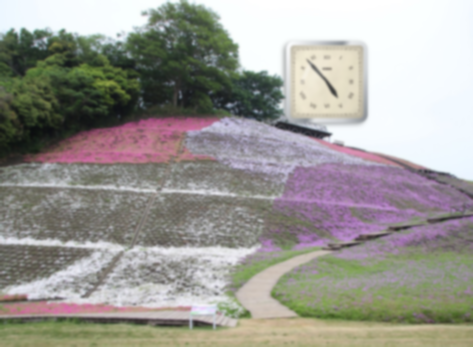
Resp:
h=4 m=53
